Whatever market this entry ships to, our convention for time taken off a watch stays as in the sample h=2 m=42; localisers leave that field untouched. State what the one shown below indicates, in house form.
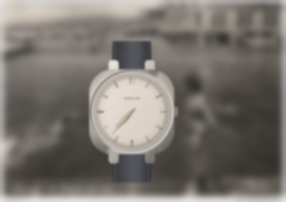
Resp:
h=7 m=37
